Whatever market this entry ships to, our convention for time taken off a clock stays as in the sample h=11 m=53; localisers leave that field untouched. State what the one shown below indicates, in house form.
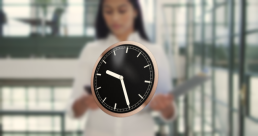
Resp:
h=9 m=25
